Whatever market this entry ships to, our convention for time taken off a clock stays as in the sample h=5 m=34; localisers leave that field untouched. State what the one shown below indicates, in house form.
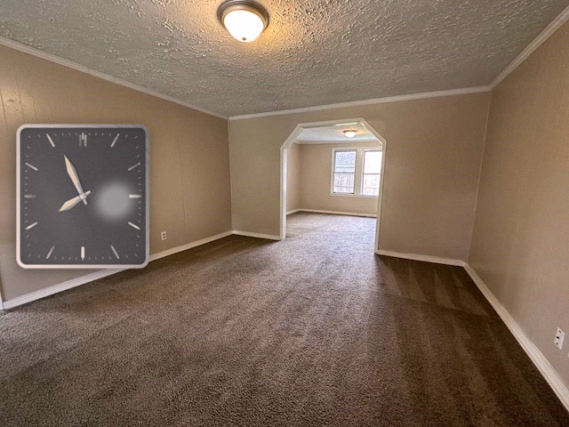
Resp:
h=7 m=56
